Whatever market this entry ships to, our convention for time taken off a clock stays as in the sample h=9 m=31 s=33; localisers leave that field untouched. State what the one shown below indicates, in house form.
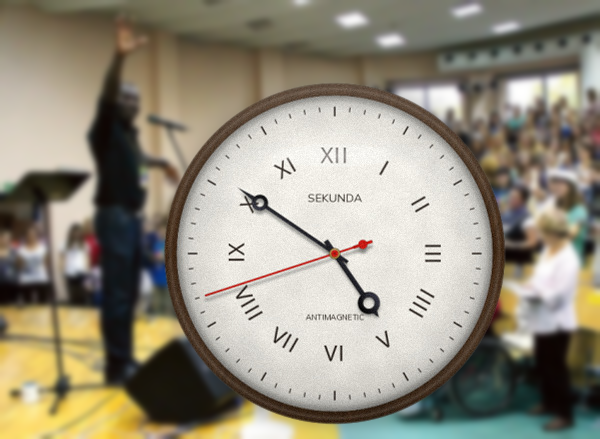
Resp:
h=4 m=50 s=42
